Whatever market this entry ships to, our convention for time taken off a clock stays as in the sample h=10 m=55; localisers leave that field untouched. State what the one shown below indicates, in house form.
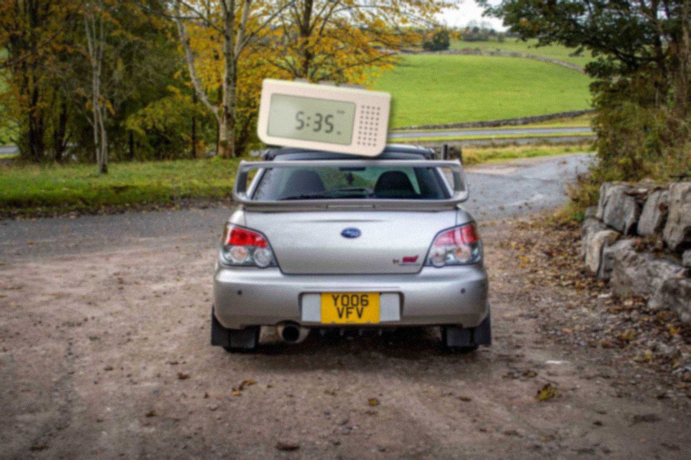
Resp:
h=5 m=35
